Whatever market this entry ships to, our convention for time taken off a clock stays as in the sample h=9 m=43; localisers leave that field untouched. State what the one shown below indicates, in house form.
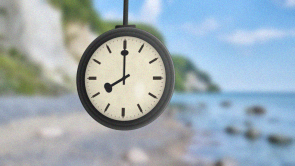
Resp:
h=8 m=0
